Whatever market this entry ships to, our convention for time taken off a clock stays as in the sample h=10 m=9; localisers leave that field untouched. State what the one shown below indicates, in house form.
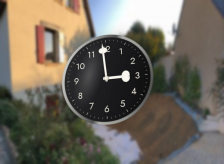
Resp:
h=2 m=59
